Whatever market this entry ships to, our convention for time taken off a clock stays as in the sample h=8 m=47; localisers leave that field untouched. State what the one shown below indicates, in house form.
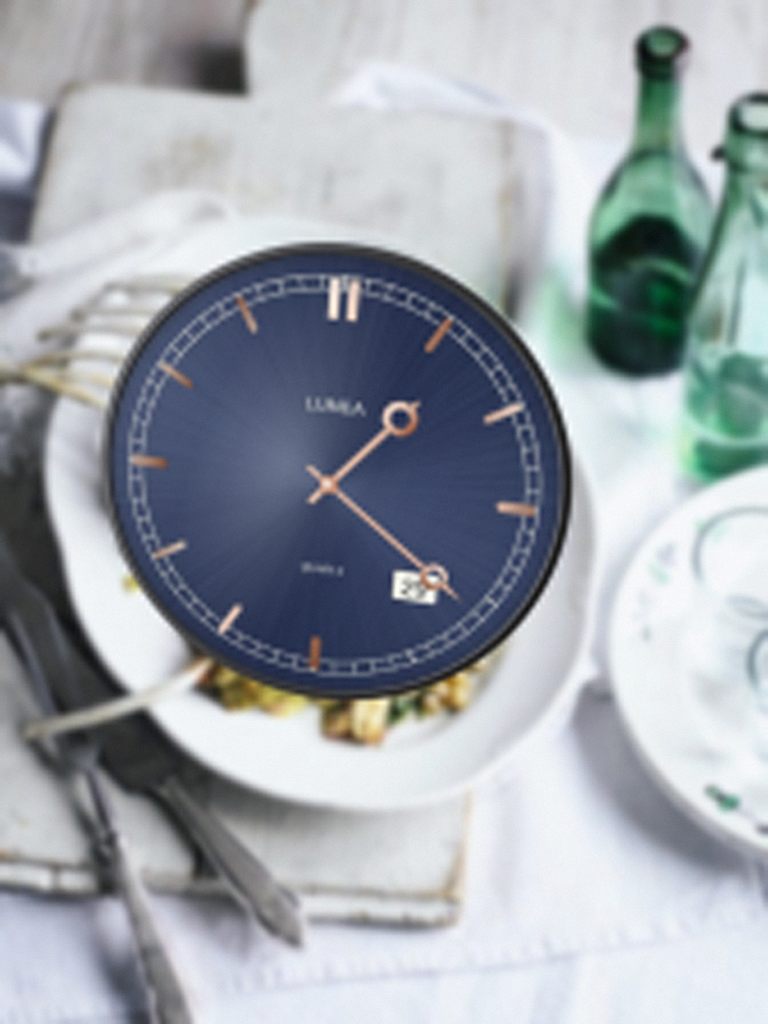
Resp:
h=1 m=21
